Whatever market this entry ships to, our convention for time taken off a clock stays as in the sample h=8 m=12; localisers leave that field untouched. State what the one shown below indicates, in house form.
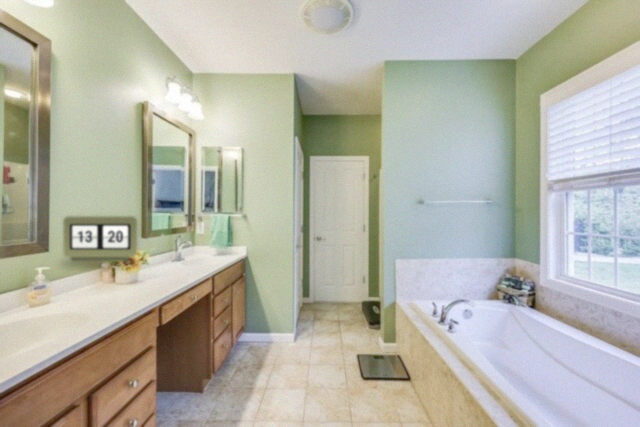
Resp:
h=13 m=20
